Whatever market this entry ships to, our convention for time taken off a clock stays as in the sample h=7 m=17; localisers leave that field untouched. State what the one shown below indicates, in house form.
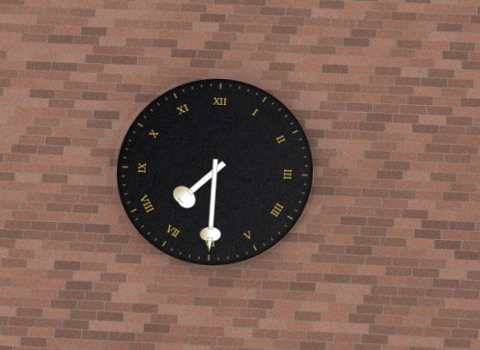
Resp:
h=7 m=30
